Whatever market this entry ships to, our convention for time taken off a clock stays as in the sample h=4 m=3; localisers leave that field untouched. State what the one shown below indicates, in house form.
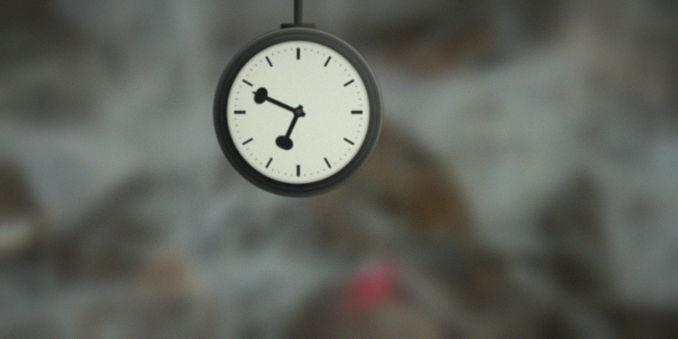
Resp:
h=6 m=49
